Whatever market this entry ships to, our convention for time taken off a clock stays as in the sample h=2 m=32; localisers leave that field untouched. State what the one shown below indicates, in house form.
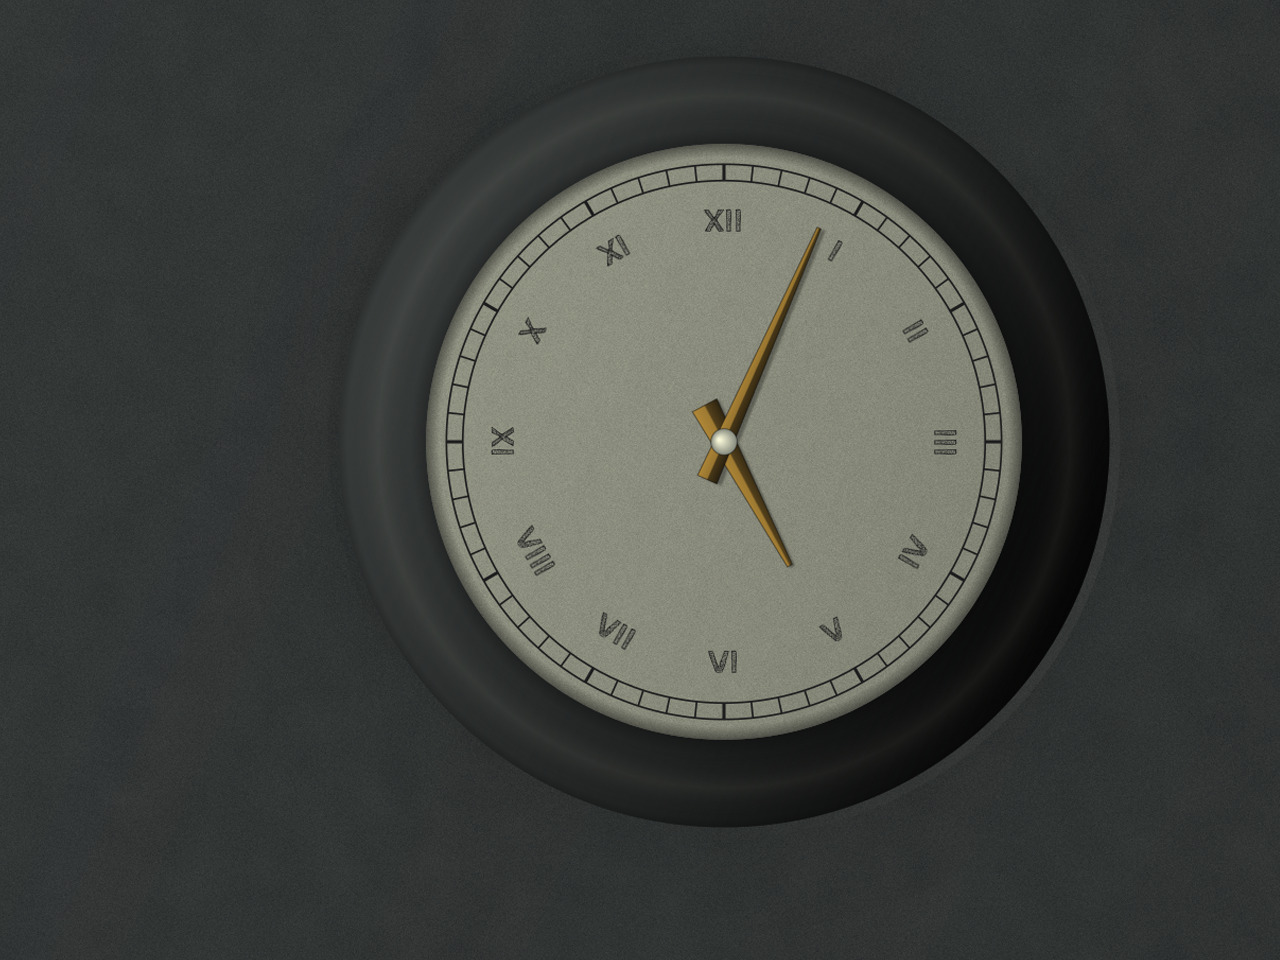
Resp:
h=5 m=4
